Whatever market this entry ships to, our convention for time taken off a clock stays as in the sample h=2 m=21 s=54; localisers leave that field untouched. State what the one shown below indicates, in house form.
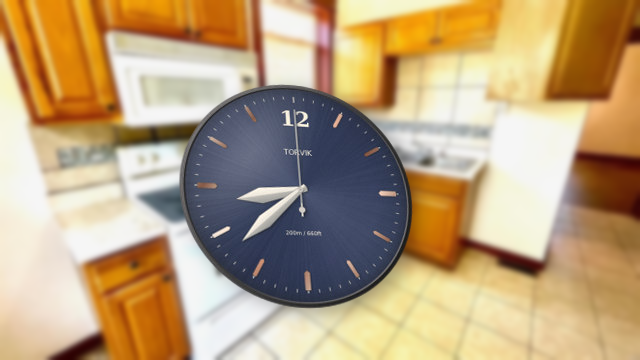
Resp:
h=8 m=38 s=0
